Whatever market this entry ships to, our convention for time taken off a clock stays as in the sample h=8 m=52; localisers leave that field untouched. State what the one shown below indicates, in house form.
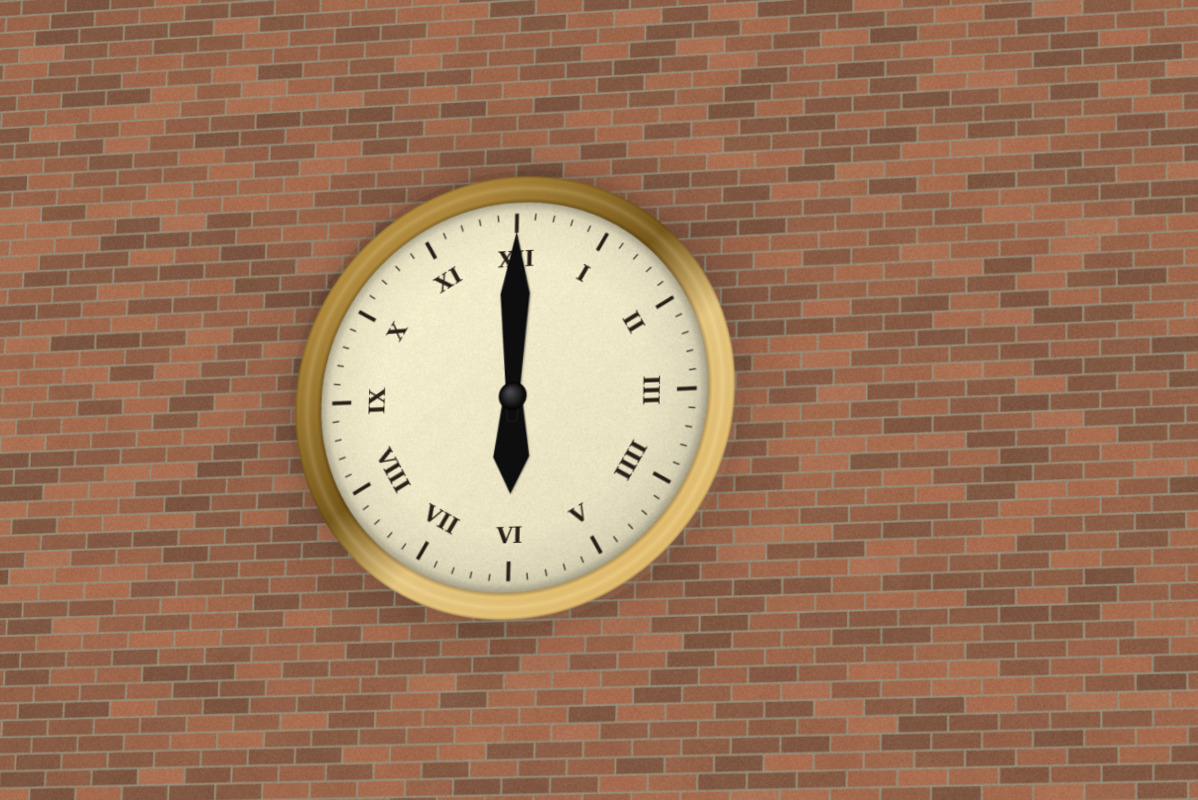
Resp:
h=6 m=0
